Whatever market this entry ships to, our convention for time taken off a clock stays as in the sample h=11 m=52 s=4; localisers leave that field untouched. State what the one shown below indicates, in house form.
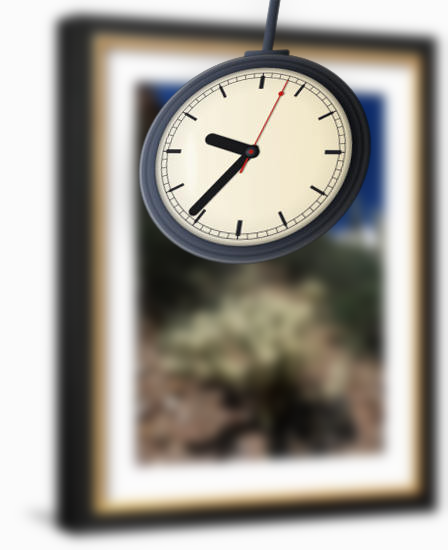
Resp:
h=9 m=36 s=3
